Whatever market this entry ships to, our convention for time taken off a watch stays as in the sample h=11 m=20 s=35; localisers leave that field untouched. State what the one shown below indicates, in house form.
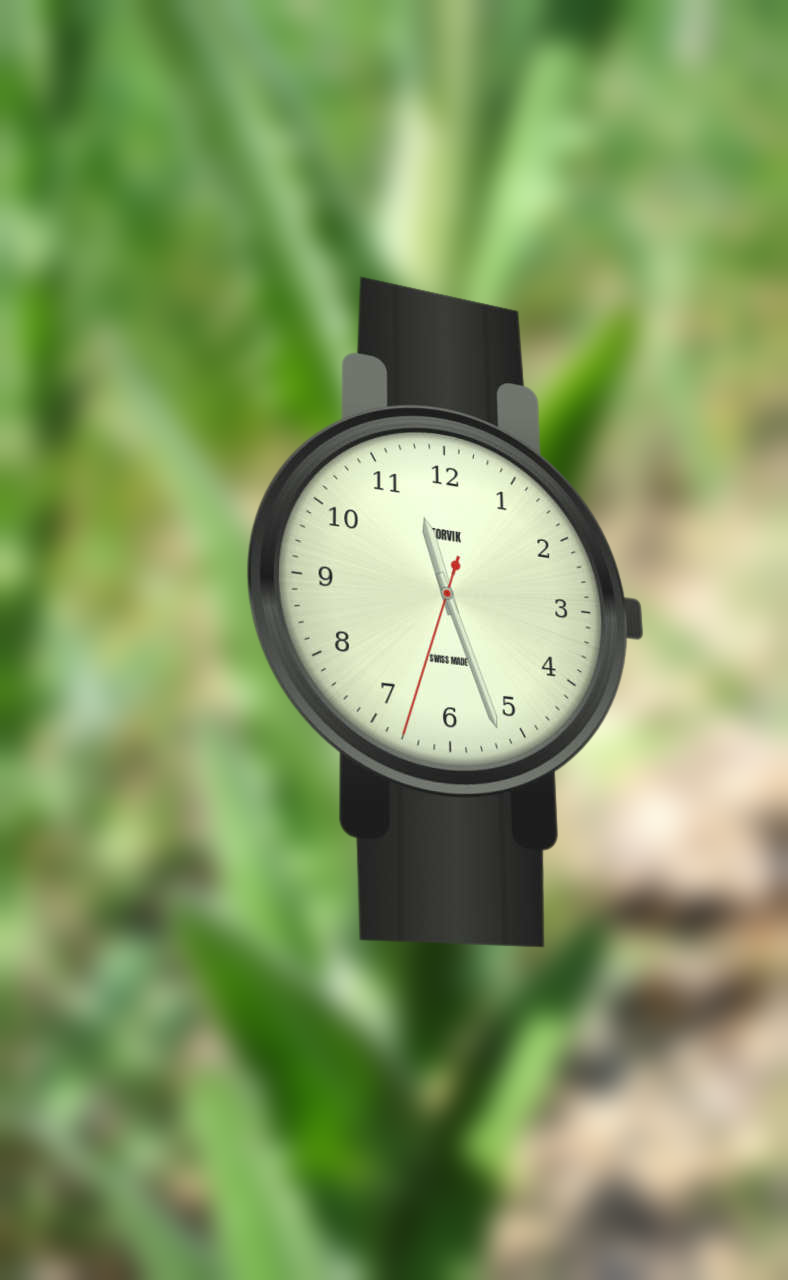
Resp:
h=11 m=26 s=33
